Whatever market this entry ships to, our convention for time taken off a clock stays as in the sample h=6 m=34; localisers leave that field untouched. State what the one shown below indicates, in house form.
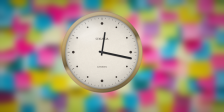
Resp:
h=12 m=17
